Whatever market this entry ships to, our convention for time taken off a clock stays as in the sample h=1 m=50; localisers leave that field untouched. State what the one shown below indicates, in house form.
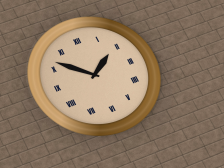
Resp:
h=1 m=52
